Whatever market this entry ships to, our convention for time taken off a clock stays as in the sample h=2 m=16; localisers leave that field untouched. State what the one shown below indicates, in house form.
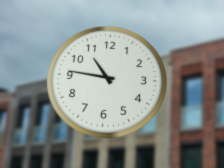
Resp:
h=10 m=46
